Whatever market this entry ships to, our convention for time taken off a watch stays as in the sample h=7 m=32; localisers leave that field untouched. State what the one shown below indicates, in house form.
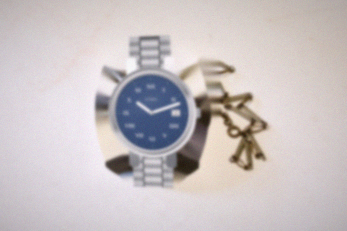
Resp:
h=10 m=12
